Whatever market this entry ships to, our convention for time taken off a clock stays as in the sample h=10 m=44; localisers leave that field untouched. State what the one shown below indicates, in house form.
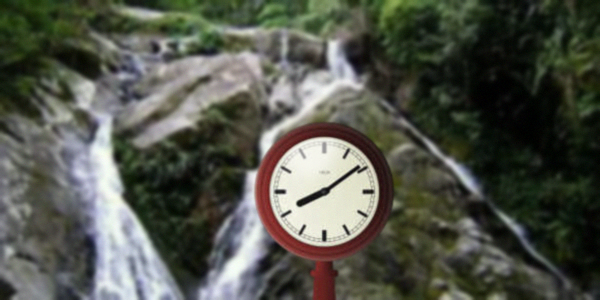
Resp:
h=8 m=9
